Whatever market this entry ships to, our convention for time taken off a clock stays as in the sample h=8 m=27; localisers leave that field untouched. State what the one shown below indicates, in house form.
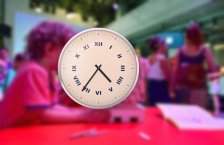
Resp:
h=4 m=36
